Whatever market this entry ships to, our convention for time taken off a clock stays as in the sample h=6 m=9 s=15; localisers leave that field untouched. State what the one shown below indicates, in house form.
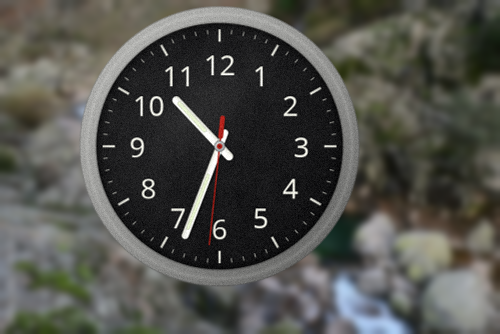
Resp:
h=10 m=33 s=31
